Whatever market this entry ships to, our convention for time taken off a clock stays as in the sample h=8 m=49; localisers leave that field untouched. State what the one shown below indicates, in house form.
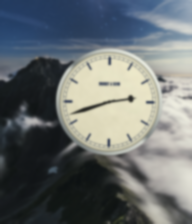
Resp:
h=2 m=42
